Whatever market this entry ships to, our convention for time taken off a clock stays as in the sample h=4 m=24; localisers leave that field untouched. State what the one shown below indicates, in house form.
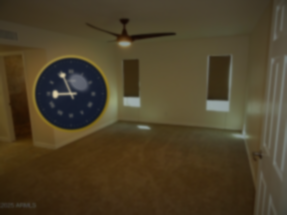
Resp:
h=8 m=56
